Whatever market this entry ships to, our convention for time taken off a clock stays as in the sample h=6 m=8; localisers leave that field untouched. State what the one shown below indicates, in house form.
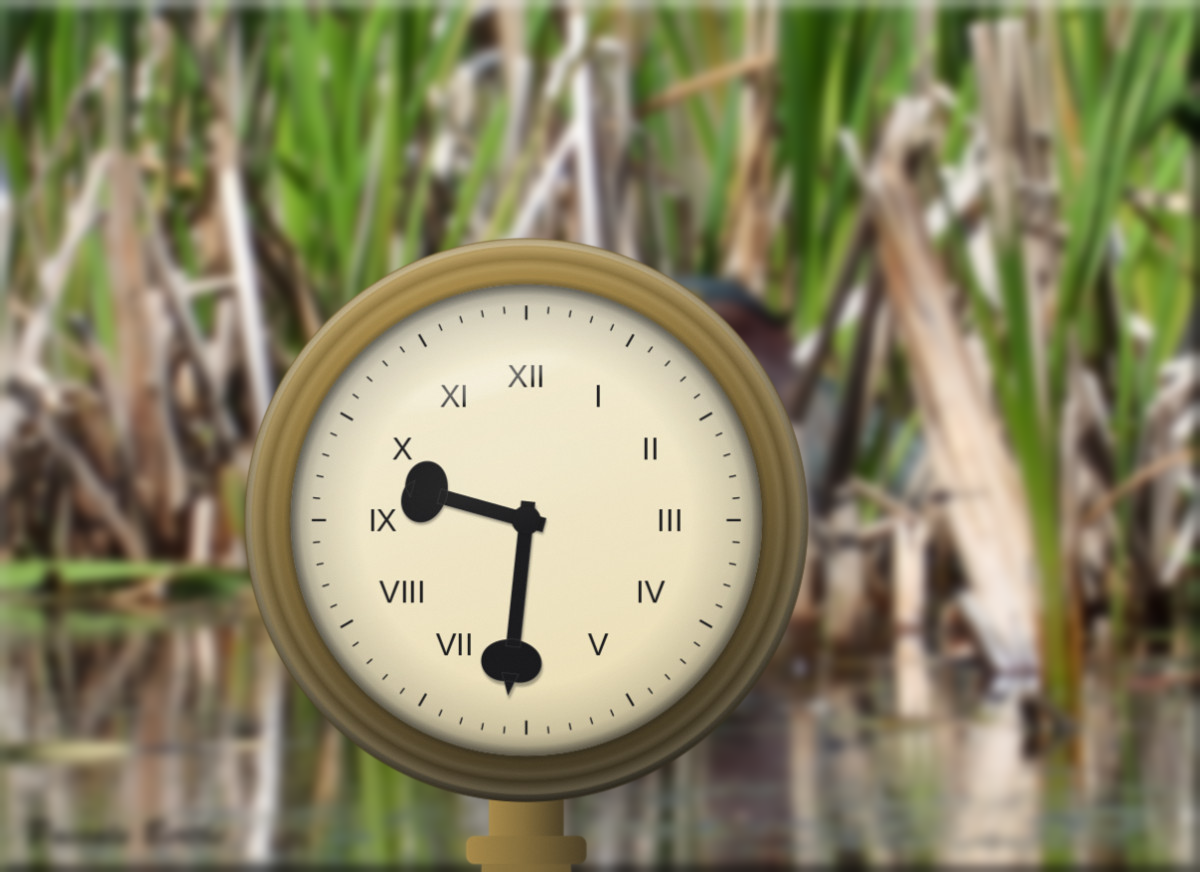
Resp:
h=9 m=31
